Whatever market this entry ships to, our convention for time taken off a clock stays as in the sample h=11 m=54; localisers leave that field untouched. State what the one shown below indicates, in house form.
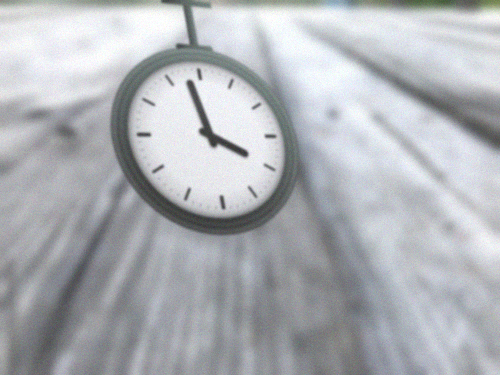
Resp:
h=3 m=58
